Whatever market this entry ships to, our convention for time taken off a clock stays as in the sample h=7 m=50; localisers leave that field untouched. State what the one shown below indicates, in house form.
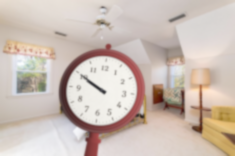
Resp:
h=9 m=50
